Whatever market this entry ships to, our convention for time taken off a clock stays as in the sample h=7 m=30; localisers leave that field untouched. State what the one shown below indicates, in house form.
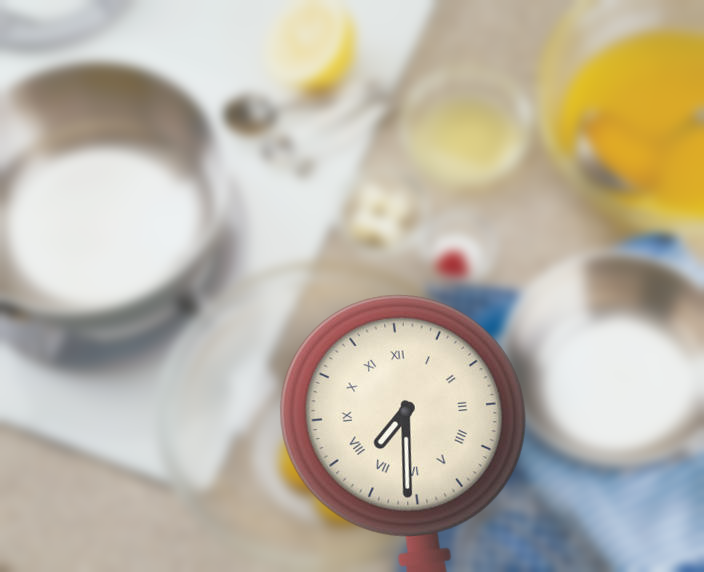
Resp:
h=7 m=31
